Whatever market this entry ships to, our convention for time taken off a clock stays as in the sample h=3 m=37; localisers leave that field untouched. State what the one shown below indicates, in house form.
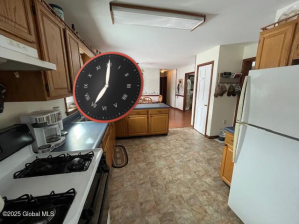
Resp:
h=7 m=0
